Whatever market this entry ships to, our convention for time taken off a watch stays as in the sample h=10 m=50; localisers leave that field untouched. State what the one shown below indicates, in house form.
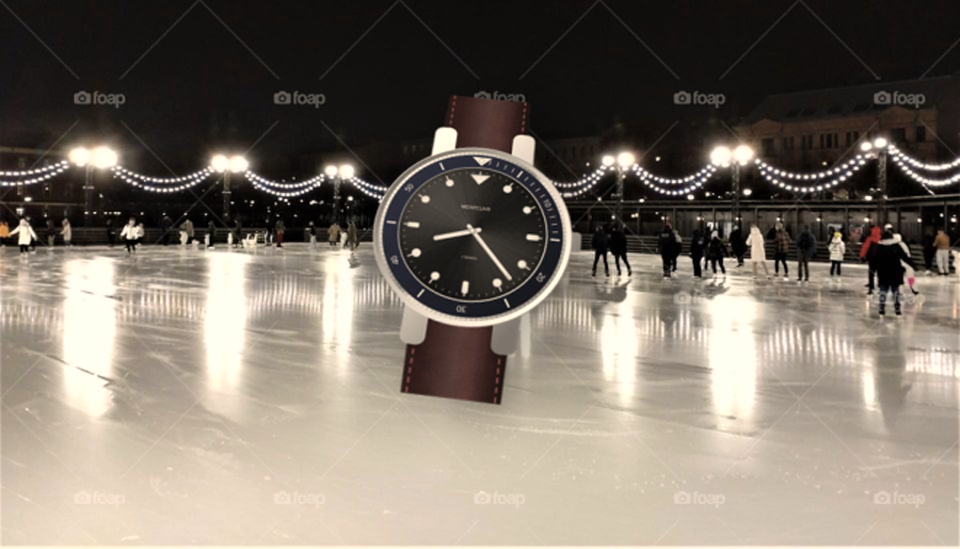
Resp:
h=8 m=23
